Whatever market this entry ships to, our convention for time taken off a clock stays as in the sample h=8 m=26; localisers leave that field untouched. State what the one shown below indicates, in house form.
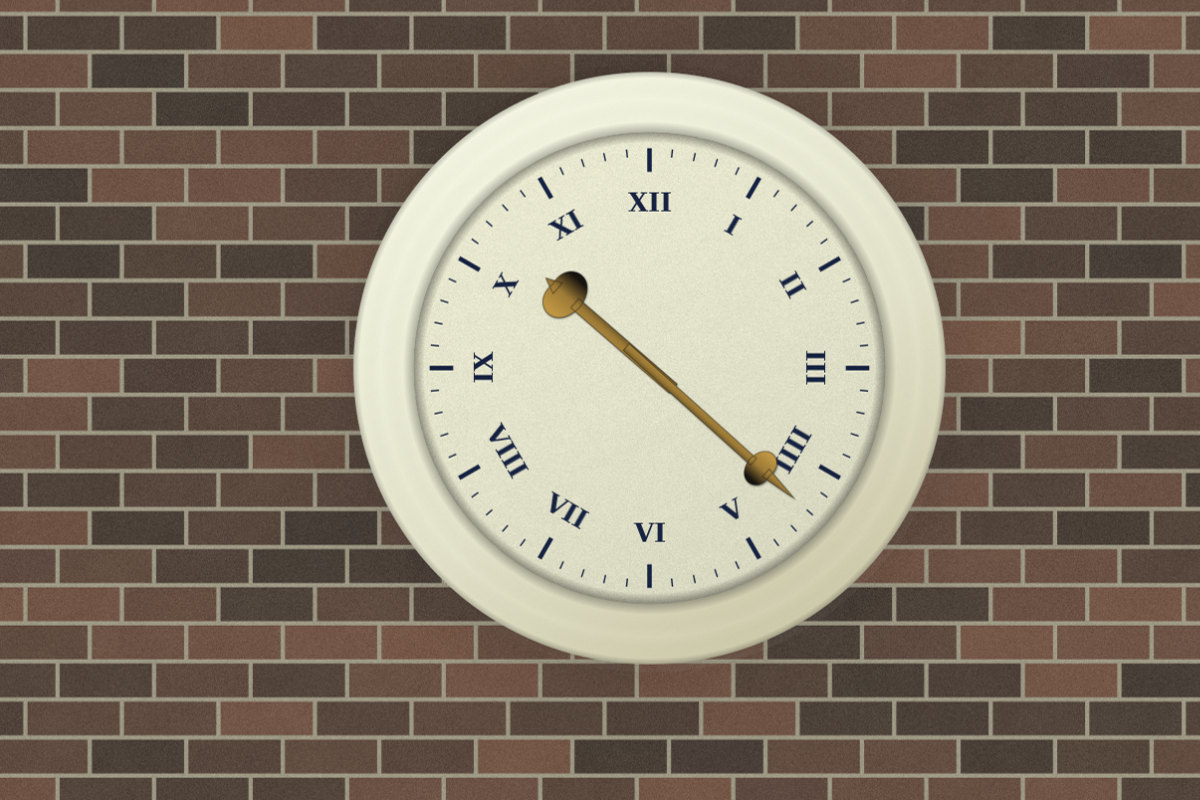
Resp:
h=10 m=22
